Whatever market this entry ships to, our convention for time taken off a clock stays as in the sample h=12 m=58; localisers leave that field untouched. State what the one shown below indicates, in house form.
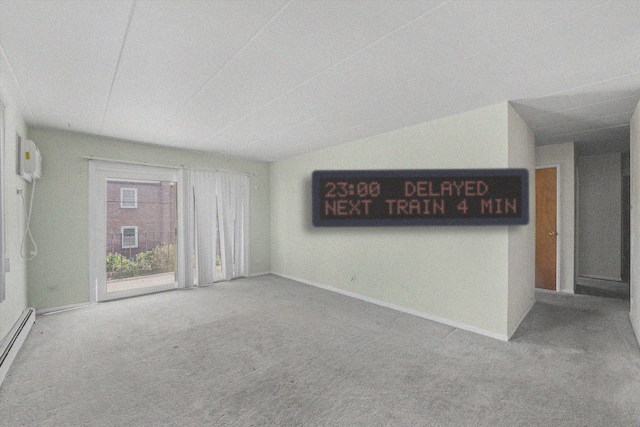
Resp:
h=23 m=0
